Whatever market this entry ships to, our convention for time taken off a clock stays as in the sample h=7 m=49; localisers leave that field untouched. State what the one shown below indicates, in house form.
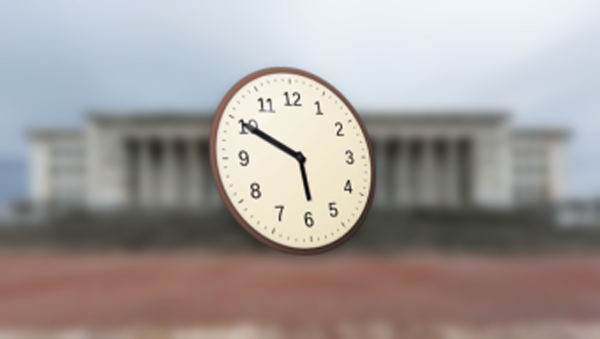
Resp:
h=5 m=50
